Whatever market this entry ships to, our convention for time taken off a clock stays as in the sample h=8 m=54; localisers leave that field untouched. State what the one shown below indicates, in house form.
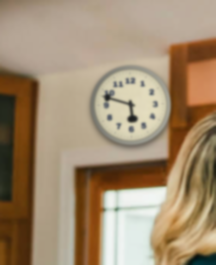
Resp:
h=5 m=48
